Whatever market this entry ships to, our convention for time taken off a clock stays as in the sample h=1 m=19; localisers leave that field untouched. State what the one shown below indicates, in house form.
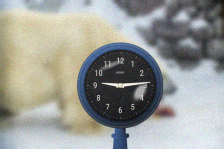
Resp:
h=9 m=14
